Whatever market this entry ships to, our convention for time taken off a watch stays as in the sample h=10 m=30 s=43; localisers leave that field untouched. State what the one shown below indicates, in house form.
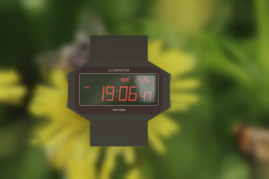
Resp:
h=19 m=6 s=47
